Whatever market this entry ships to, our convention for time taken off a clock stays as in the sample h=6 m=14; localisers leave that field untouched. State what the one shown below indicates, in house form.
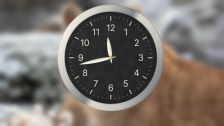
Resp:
h=11 m=43
